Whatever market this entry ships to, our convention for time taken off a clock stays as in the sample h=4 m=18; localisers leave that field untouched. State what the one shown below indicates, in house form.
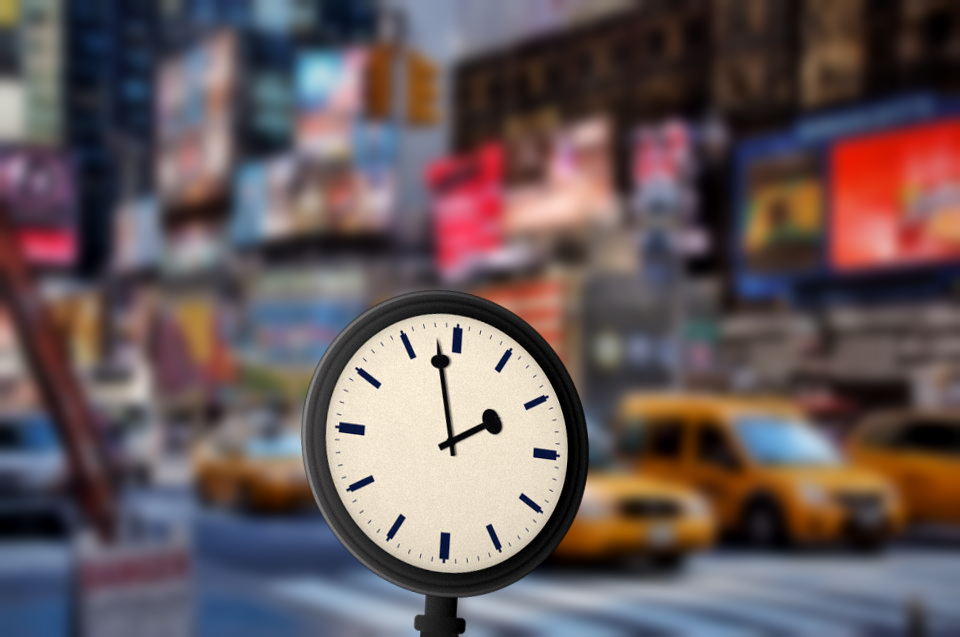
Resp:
h=1 m=58
